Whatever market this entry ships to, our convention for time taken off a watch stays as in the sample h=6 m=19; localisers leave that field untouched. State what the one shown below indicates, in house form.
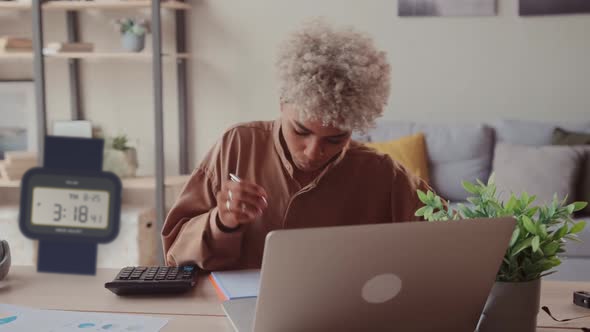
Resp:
h=3 m=18
